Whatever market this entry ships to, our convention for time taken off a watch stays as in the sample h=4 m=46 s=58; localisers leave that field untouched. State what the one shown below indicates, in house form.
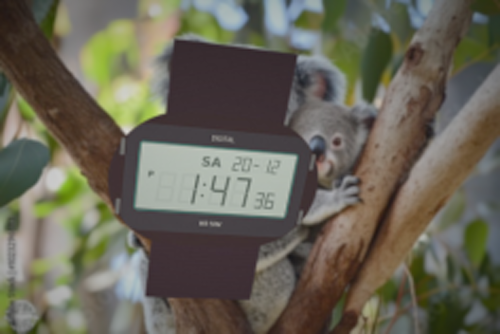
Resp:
h=1 m=47 s=36
